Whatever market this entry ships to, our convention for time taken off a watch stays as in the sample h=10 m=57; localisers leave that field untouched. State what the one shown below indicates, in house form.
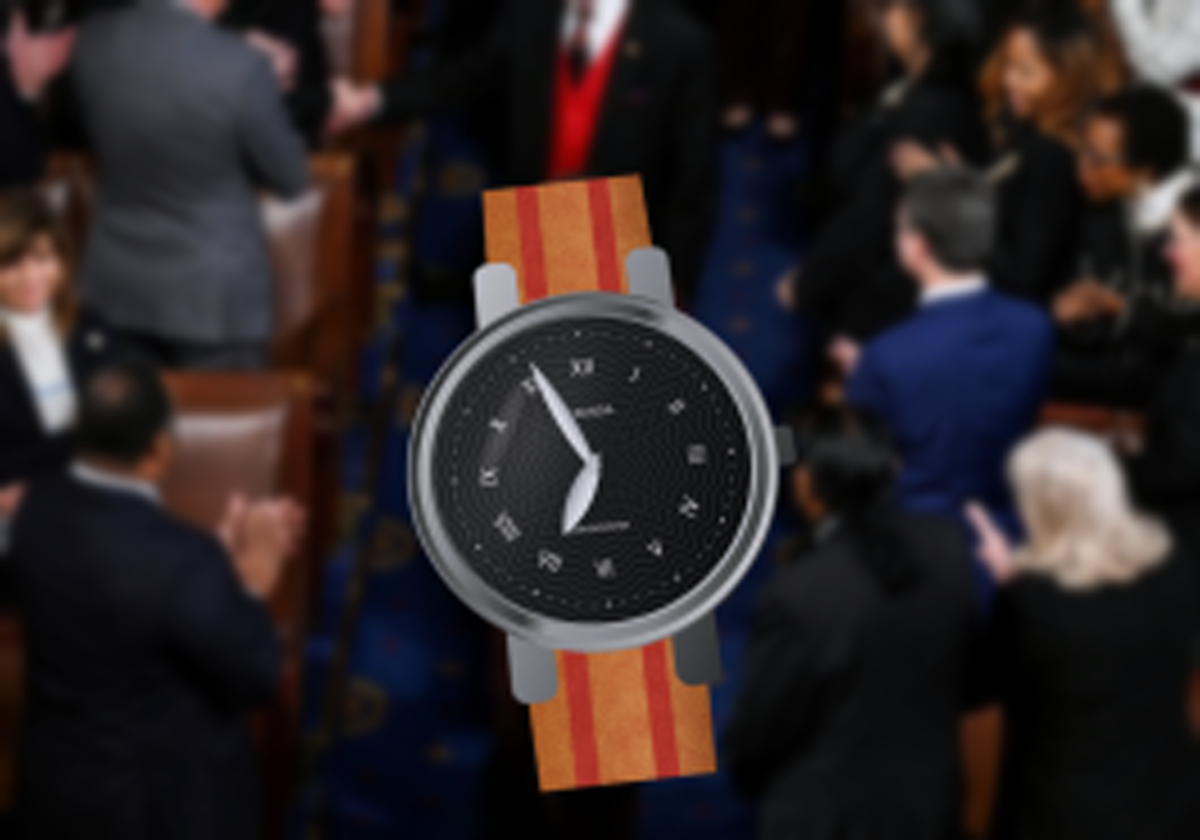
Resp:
h=6 m=56
